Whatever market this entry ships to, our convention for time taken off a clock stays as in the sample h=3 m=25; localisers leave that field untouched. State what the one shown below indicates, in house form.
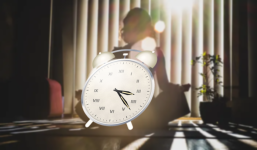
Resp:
h=3 m=23
